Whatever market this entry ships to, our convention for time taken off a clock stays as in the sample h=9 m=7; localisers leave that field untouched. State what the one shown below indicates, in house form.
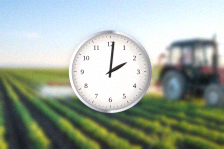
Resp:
h=2 m=1
